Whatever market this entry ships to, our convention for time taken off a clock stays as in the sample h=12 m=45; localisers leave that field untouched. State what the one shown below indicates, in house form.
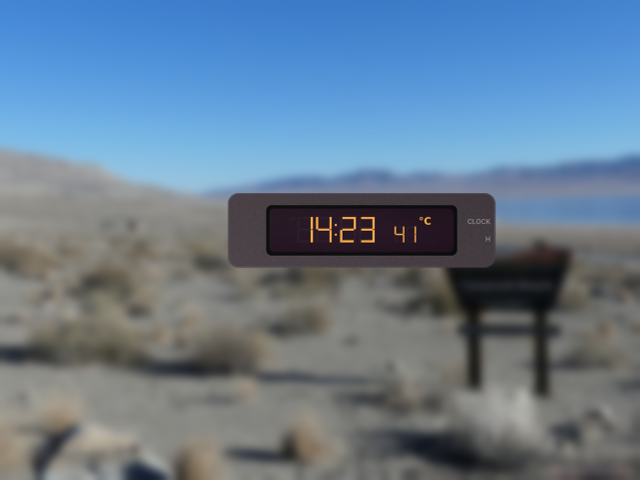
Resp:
h=14 m=23
